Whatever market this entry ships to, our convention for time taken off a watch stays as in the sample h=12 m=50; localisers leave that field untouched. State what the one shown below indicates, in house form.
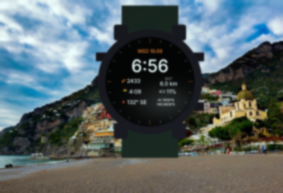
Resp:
h=6 m=56
